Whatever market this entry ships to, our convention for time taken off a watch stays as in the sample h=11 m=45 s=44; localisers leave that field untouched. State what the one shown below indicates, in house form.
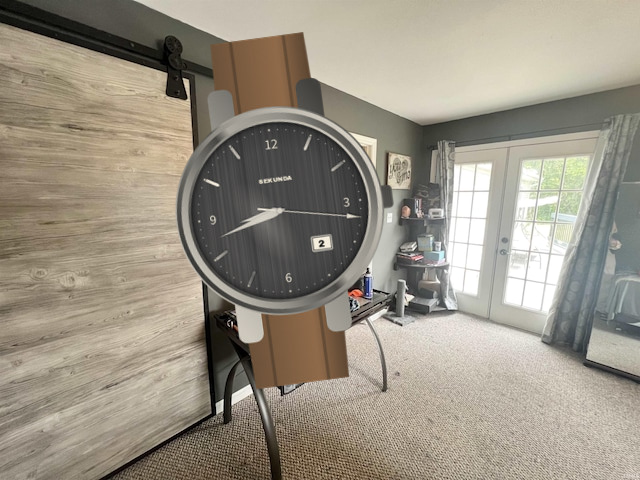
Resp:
h=8 m=42 s=17
